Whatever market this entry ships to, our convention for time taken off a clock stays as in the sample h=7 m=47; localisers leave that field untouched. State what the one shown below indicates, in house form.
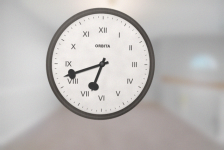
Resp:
h=6 m=42
